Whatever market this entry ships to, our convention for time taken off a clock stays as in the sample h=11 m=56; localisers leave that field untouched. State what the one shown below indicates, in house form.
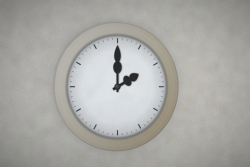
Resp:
h=2 m=0
